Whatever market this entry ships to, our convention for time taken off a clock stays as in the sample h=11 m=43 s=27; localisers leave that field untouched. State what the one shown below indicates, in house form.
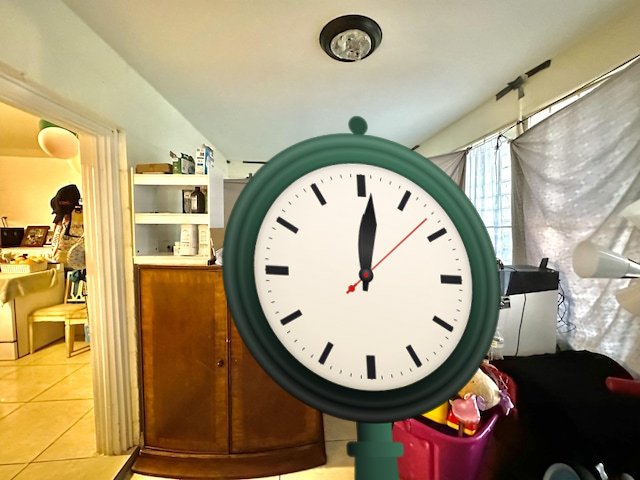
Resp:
h=12 m=1 s=8
